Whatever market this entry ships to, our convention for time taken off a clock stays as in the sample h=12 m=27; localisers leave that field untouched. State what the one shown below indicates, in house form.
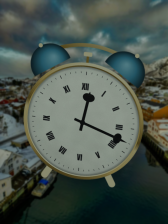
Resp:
h=12 m=18
